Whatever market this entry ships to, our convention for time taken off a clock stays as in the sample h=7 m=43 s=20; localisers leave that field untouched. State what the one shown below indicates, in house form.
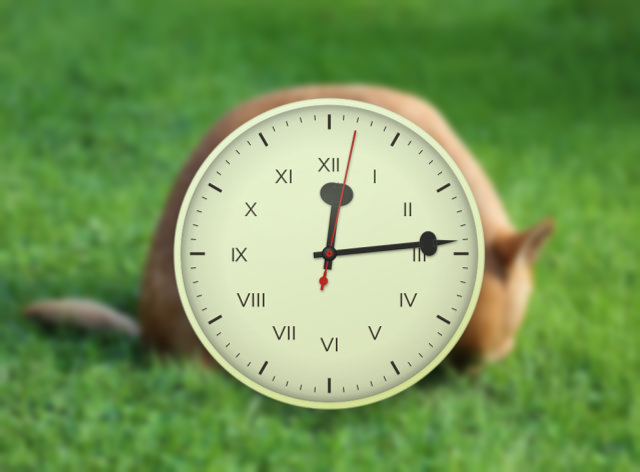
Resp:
h=12 m=14 s=2
